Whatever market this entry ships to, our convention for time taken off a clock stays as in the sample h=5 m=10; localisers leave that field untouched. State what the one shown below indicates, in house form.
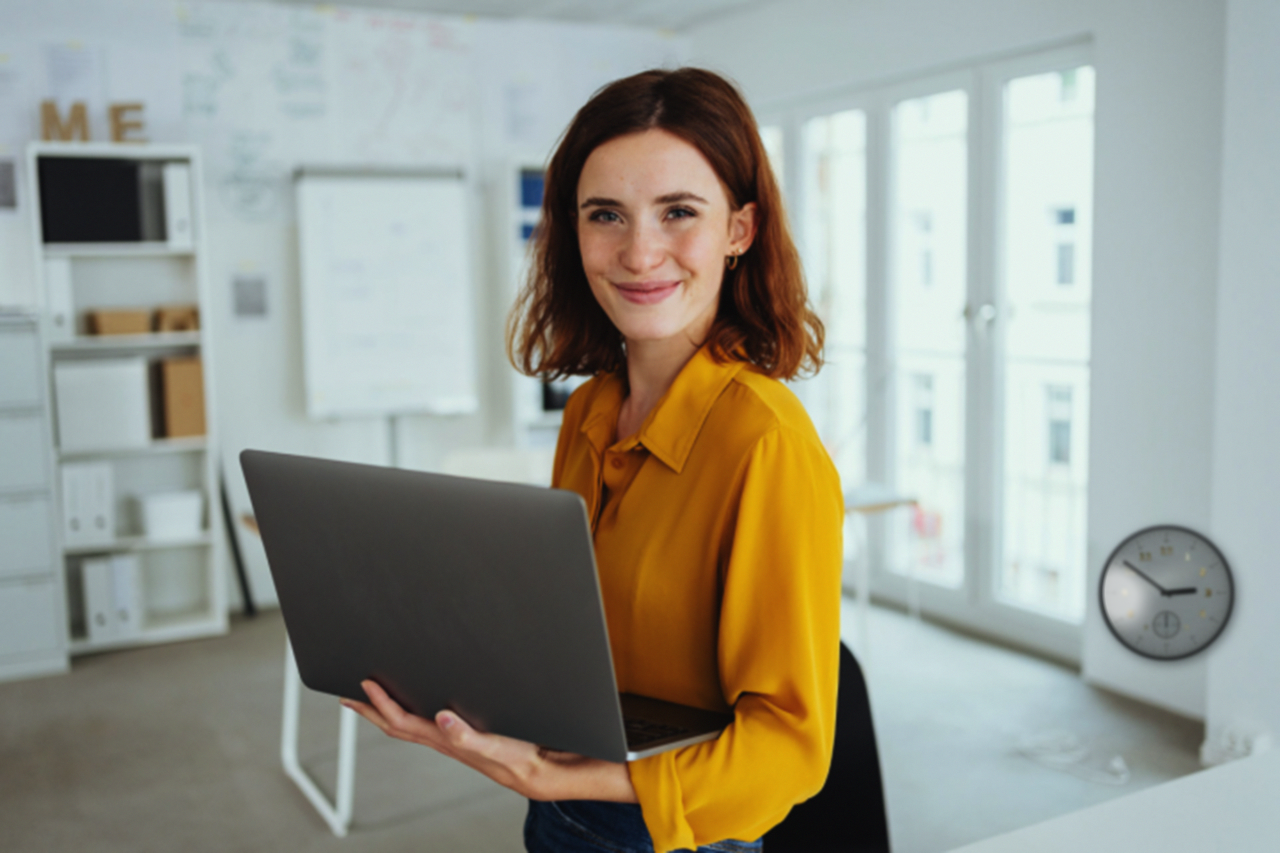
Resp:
h=2 m=51
